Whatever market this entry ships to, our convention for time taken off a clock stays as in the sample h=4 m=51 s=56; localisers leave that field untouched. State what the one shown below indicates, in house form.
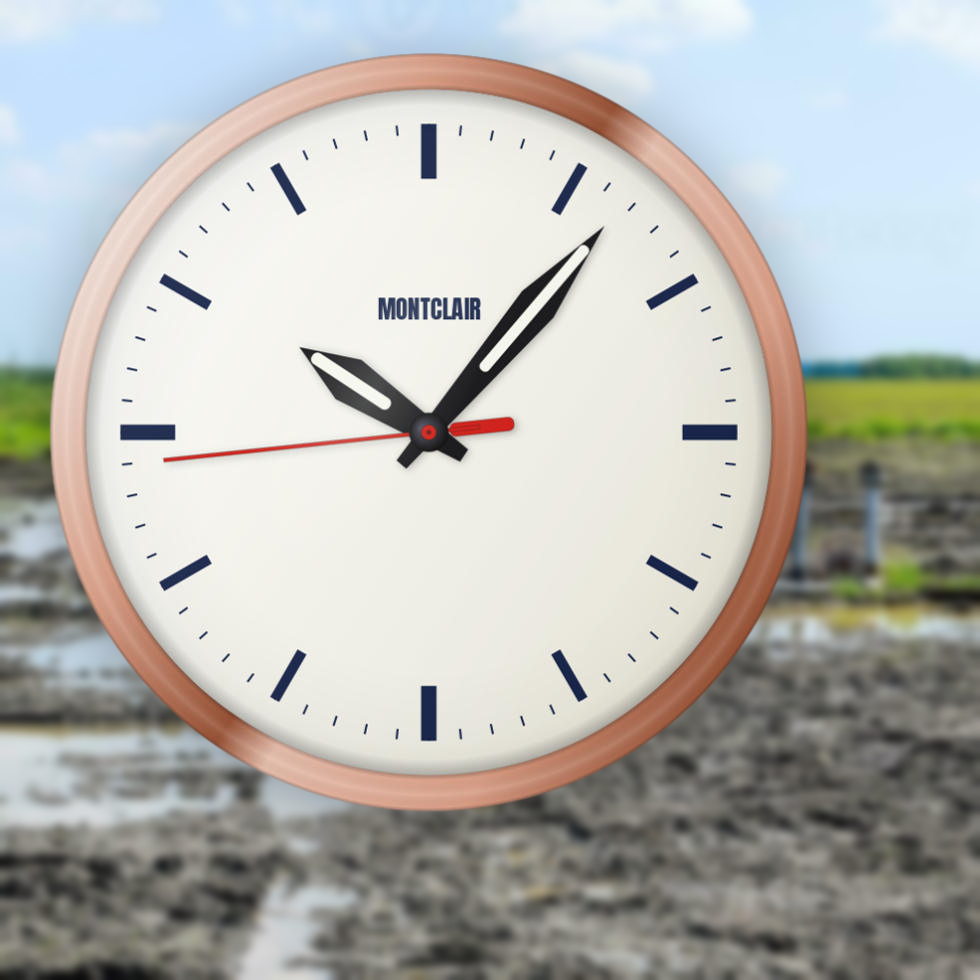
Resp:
h=10 m=6 s=44
